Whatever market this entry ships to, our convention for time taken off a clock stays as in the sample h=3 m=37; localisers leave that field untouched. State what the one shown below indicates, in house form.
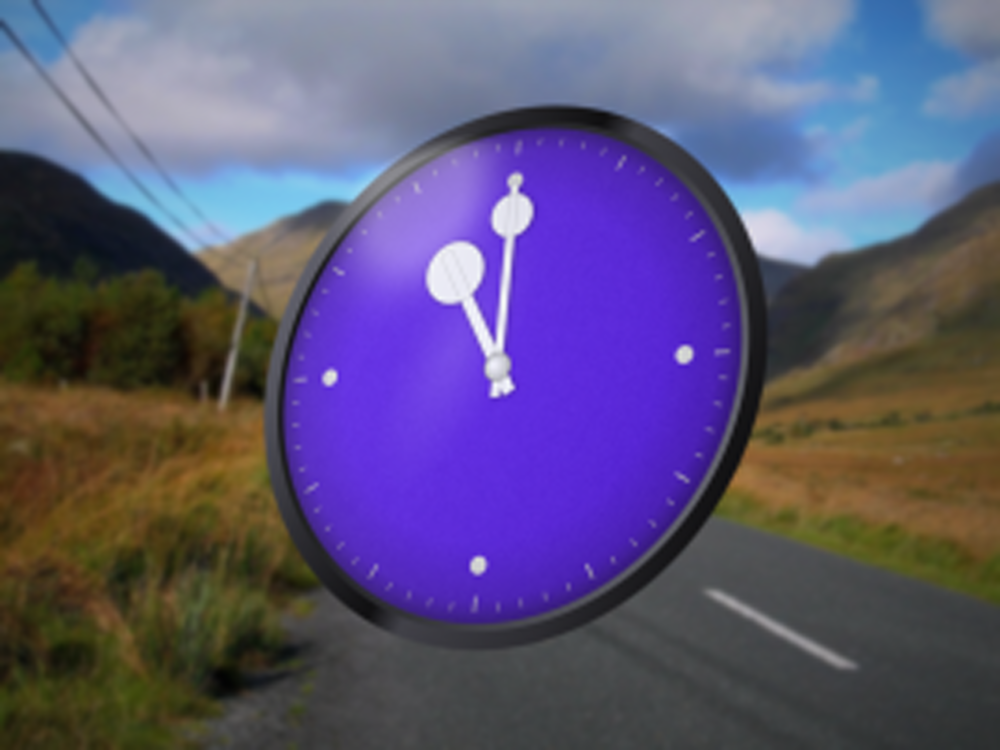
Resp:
h=11 m=0
